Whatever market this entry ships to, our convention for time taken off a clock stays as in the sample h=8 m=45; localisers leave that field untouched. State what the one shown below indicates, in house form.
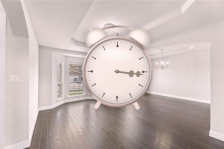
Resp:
h=3 m=16
